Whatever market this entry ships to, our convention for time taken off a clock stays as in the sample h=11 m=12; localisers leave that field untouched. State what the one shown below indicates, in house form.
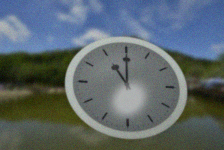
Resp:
h=11 m=0
